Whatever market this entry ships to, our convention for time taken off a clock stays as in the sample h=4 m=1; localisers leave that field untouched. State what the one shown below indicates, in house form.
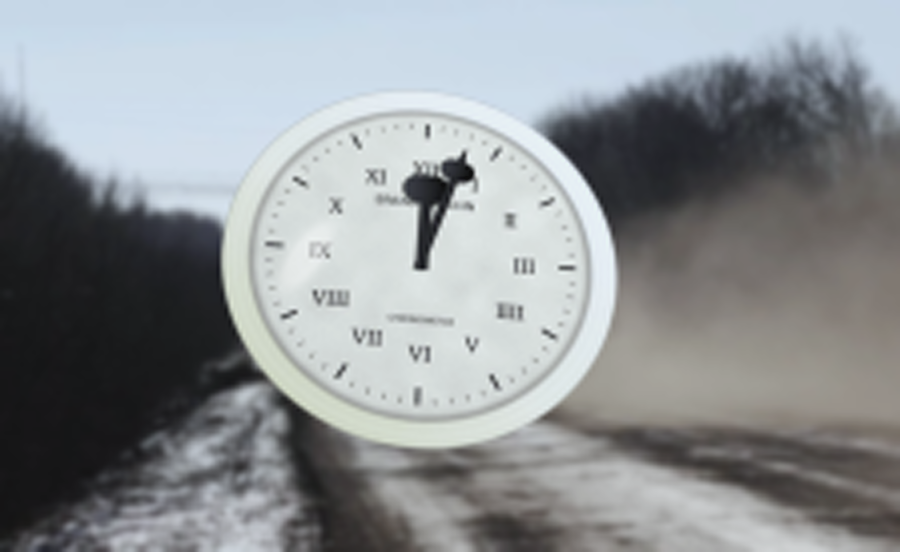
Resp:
h=12 m=3
